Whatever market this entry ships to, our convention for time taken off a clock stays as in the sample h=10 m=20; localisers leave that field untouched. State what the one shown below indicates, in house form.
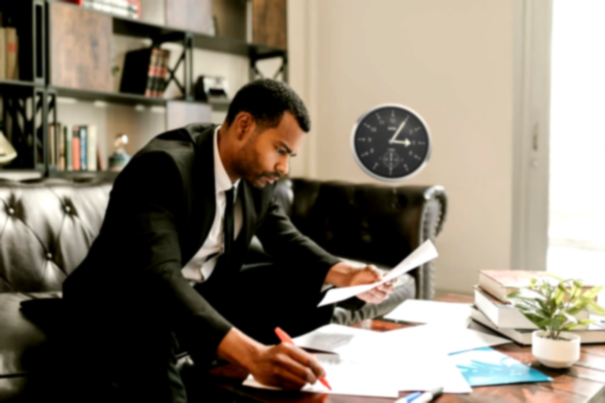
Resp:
h=3 m=5
